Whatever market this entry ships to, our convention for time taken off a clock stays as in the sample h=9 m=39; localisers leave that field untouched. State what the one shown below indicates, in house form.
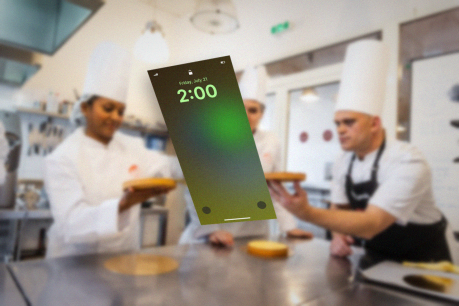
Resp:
h=2 m=0
